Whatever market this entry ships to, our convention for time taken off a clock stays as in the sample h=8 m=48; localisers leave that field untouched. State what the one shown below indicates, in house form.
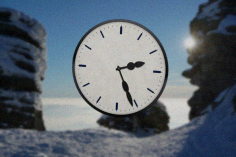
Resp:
h=2 m=26
